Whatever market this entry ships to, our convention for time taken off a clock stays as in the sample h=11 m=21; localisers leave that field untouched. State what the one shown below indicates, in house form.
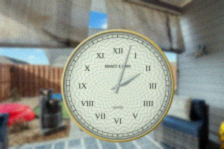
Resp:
h=2 m=3
